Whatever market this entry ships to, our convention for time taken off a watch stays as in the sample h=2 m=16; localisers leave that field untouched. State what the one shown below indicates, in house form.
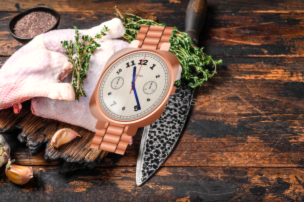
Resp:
h=11 m=24
